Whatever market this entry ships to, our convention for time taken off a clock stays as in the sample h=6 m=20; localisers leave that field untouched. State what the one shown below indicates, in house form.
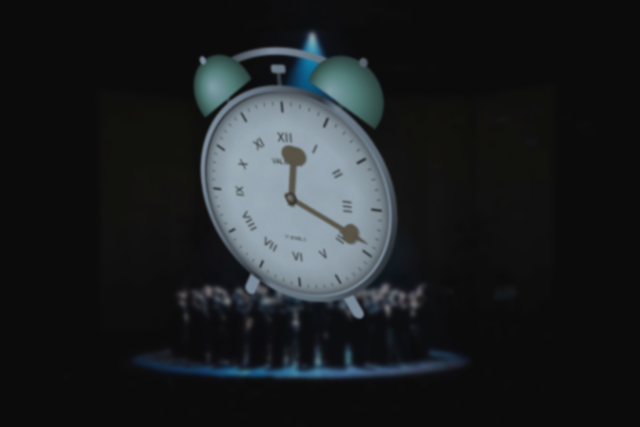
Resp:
h=12 m=19
